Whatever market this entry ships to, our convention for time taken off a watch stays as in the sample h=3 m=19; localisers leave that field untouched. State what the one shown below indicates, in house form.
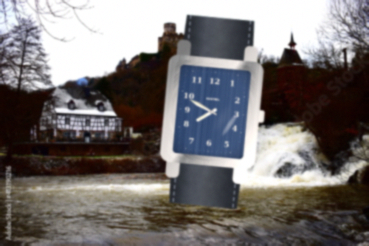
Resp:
h=7 m=49
